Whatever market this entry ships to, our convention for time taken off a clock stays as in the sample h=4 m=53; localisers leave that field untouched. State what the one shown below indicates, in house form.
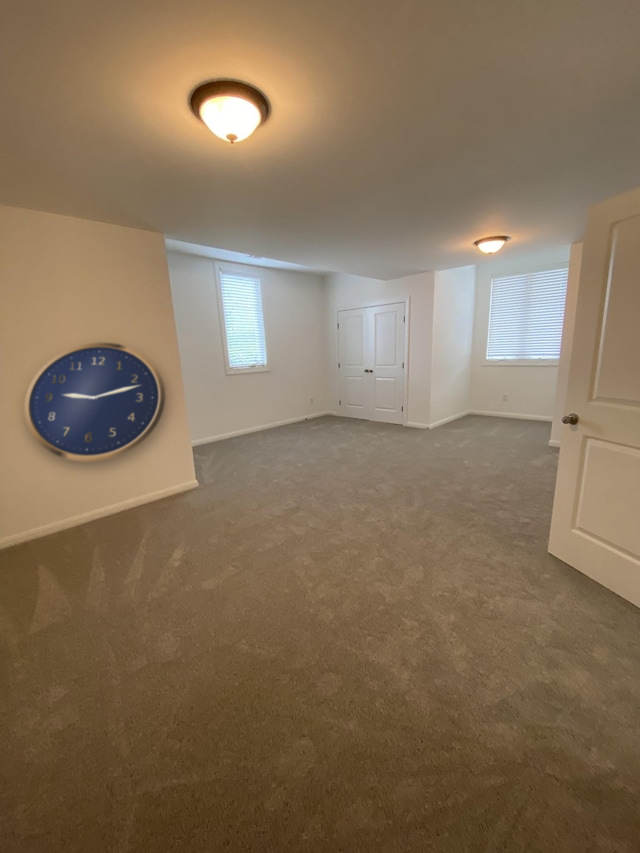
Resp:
h=9 m=12
